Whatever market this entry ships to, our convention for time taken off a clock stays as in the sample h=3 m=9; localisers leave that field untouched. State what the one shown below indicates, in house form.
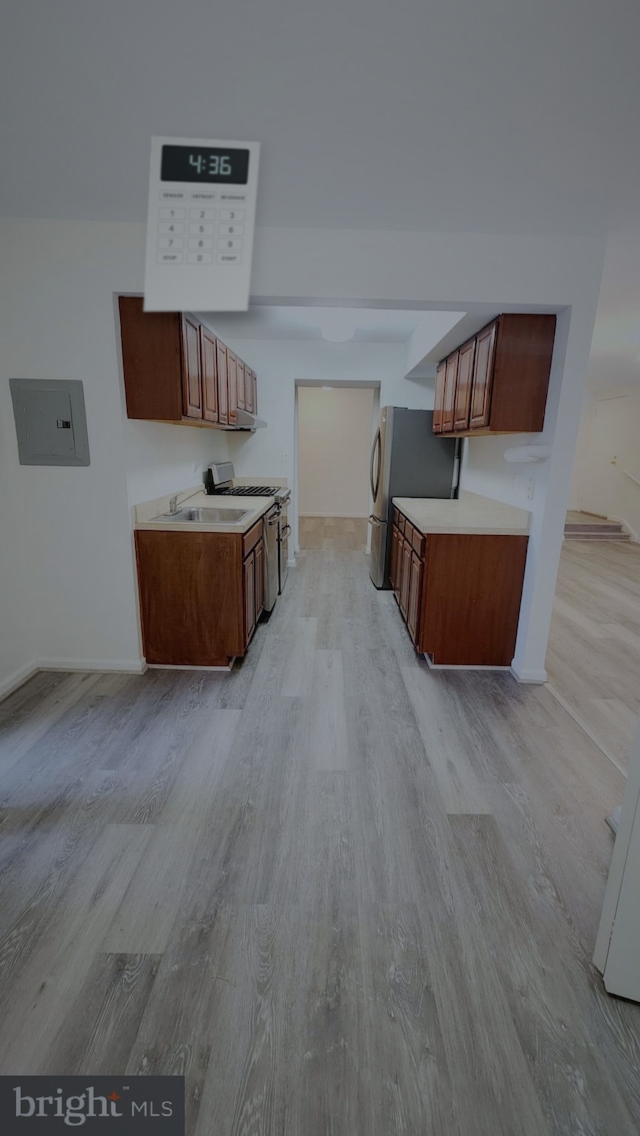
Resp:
h=4 m=36
